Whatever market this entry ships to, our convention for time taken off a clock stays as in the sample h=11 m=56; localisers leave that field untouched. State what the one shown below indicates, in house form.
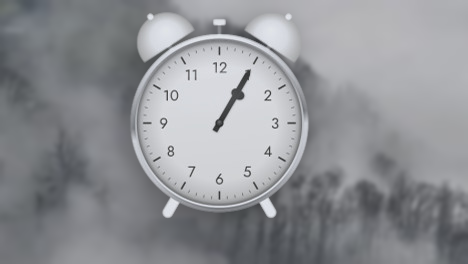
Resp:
h=1 m=5
